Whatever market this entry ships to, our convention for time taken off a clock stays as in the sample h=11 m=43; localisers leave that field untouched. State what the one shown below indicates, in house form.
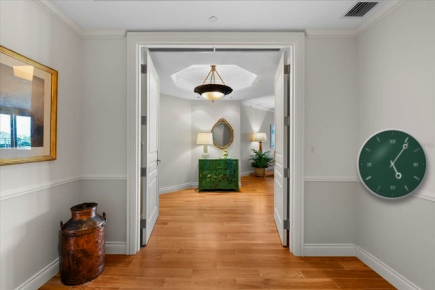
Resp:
h=5 m=6
